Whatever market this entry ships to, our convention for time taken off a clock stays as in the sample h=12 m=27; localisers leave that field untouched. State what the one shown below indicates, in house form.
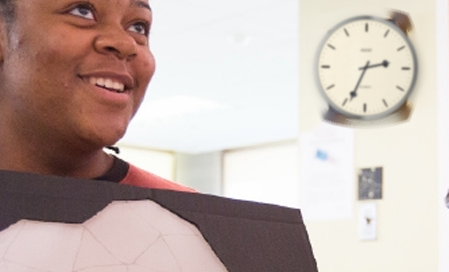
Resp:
h=2 m=34
